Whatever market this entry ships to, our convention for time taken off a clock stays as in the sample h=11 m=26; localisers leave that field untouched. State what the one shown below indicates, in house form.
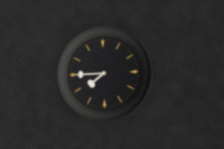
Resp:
h=7 m=45
